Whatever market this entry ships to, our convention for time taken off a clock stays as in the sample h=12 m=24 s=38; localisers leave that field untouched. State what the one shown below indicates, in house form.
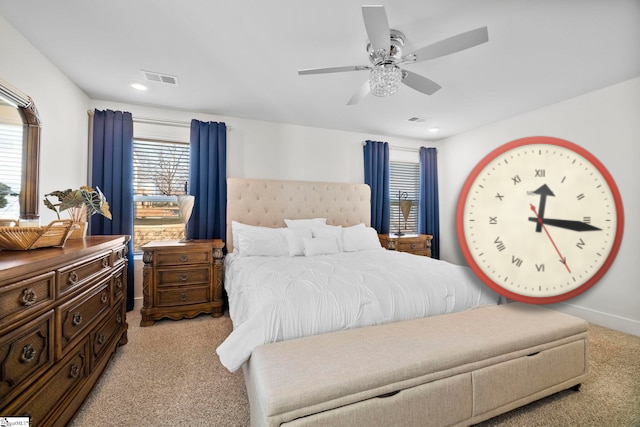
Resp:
h=12 m=16 s=25
